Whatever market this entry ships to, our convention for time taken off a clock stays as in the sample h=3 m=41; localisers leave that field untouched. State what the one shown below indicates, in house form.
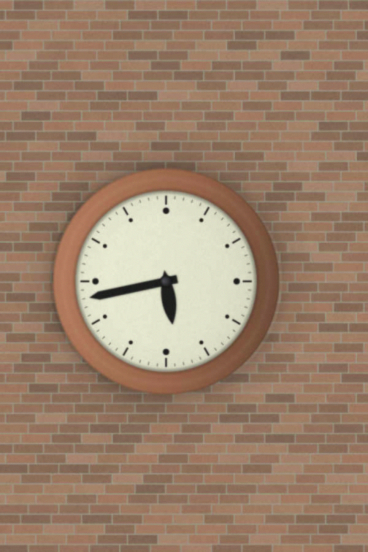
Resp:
h=5 m=43
